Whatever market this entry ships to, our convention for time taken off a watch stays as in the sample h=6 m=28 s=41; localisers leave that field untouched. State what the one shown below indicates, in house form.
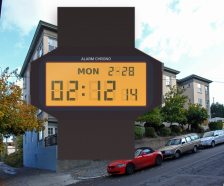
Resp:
h=2 m=12 s=14
